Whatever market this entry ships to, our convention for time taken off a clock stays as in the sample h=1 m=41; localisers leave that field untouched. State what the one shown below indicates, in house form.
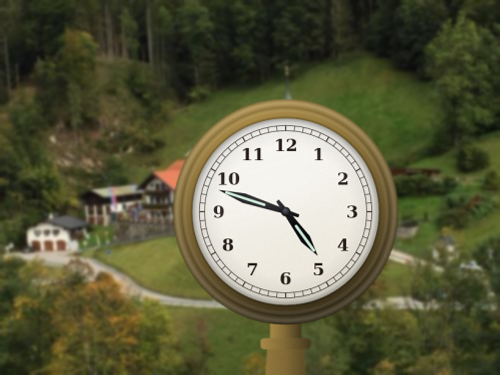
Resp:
h=4 m=48
